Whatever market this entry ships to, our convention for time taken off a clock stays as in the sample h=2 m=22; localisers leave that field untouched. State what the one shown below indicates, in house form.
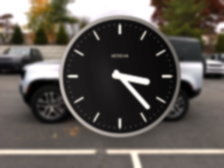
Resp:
h=3 m=23
